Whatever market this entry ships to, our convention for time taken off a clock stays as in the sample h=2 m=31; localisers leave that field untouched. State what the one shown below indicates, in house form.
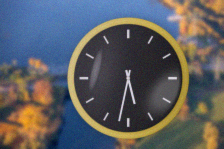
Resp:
h=5 m=32
